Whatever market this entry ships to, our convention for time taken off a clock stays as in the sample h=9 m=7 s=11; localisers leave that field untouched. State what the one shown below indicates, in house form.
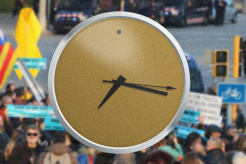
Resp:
h=7 m=17 s=16
